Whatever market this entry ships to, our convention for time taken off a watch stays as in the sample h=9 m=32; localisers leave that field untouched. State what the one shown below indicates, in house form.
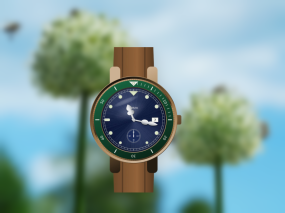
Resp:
h=11 m=17
